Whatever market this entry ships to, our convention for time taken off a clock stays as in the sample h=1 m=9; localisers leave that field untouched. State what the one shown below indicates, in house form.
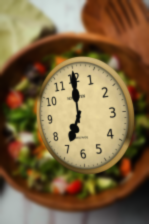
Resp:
h=7 m=0
